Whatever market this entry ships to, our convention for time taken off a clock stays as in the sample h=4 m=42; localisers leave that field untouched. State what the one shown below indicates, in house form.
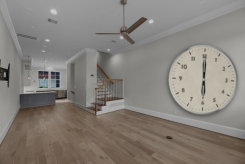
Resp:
h=6 m=0
